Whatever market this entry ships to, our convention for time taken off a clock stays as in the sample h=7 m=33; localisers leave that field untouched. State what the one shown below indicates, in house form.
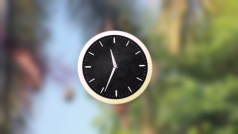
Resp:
h=11 m=34
